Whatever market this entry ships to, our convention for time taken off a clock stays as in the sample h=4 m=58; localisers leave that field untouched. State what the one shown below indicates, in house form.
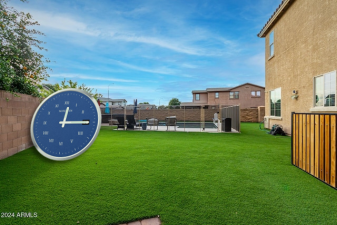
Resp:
h=12 m=15
